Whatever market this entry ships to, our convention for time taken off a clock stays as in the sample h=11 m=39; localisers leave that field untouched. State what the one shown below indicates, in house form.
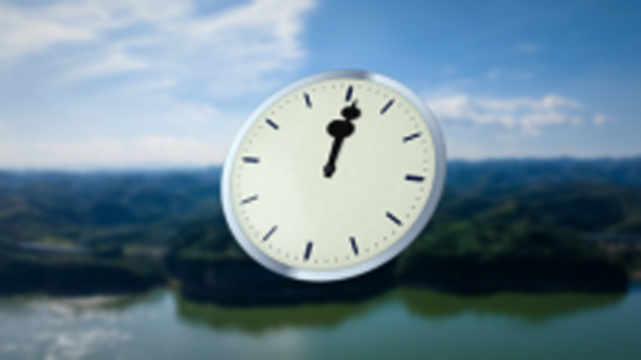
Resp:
h=12 m=1
